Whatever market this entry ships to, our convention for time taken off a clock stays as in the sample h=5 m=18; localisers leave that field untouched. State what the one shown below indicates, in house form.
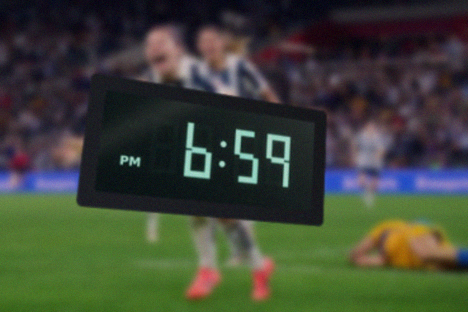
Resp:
h=6 m=59
